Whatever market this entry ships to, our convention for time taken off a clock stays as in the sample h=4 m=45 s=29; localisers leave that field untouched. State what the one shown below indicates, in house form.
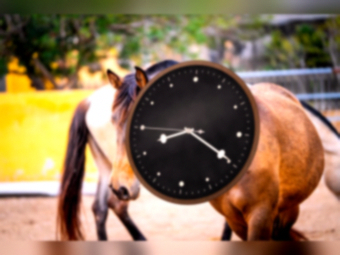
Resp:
h=8 m=19 s=45
